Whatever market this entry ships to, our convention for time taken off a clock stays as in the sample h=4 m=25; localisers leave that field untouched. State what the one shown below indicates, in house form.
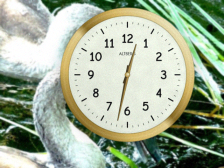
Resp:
h=12 m=32
